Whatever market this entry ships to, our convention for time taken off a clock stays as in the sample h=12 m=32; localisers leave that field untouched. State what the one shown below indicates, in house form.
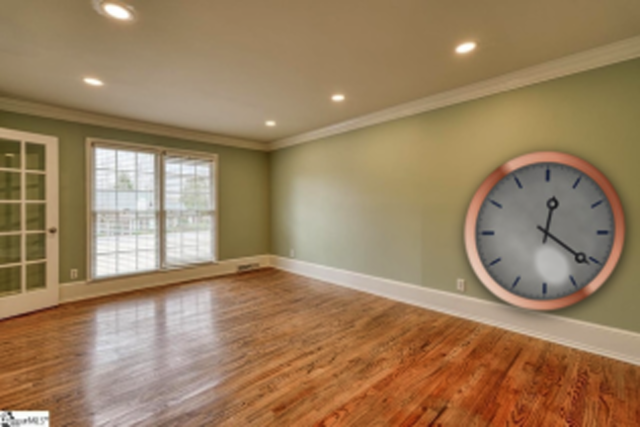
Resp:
h=12 m=21
